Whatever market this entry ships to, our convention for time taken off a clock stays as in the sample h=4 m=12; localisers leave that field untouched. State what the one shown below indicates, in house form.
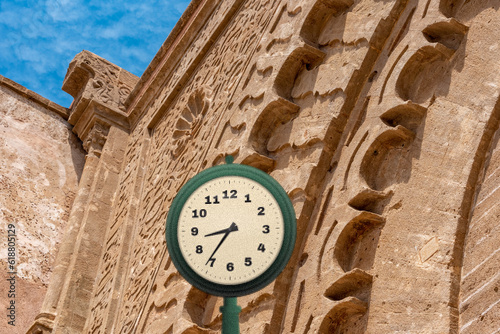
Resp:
h=8 m=36
